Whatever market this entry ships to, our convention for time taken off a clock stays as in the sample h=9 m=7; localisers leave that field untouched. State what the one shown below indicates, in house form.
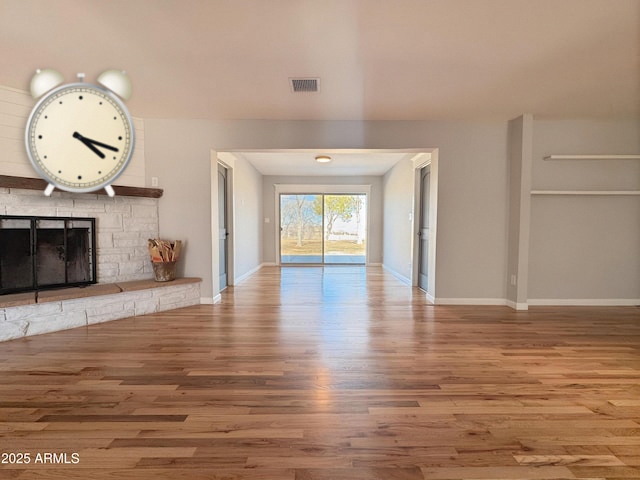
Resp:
h=4 m=18
